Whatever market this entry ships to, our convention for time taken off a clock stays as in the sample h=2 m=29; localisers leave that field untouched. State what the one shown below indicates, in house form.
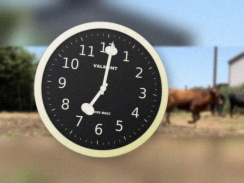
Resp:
h=7 m=1
